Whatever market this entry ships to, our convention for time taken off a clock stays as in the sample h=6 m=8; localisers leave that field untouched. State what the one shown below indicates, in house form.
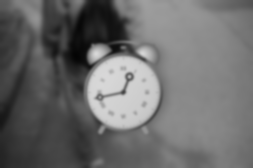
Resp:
h=12 m=43
